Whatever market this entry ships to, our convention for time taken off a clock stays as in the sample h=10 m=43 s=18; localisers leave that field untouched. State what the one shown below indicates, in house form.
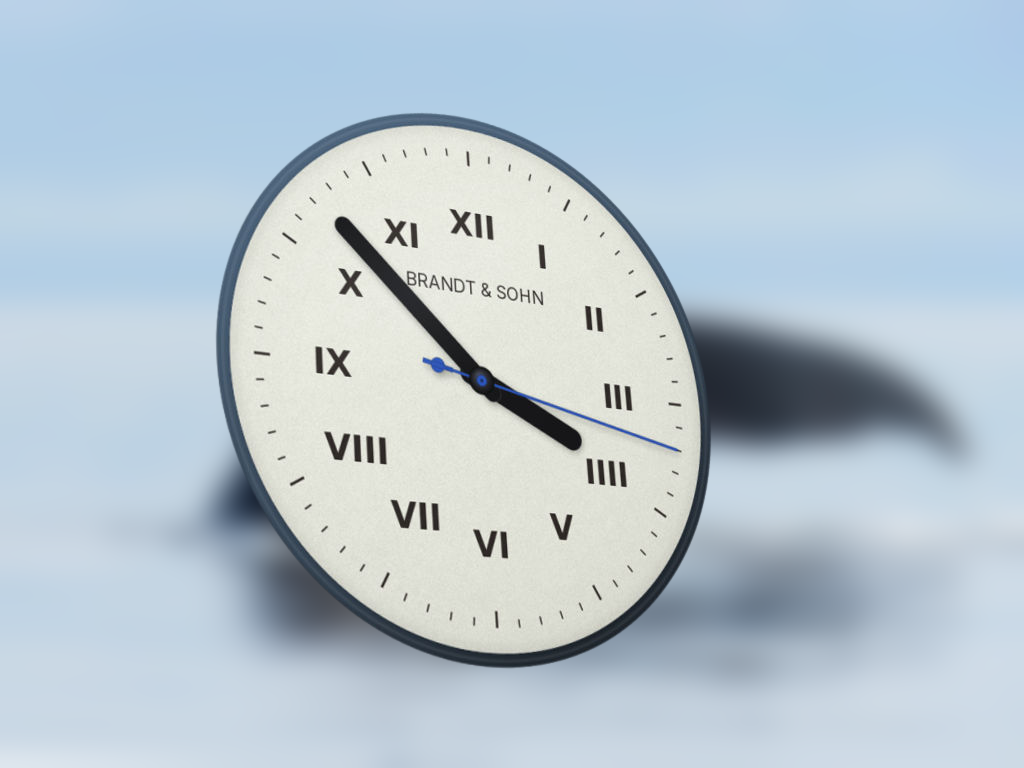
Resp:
h=3 m=52 s=17
